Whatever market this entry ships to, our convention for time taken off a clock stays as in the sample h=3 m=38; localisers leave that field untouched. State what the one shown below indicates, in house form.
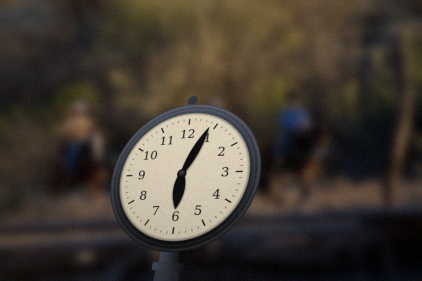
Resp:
h=6 m=4
